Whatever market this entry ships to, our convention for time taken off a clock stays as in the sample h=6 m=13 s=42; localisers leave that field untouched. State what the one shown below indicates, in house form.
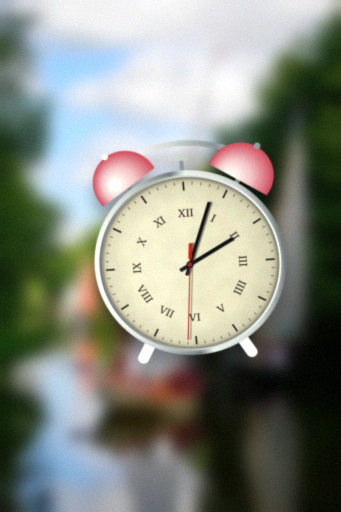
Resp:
h=2 m=3 s=31
